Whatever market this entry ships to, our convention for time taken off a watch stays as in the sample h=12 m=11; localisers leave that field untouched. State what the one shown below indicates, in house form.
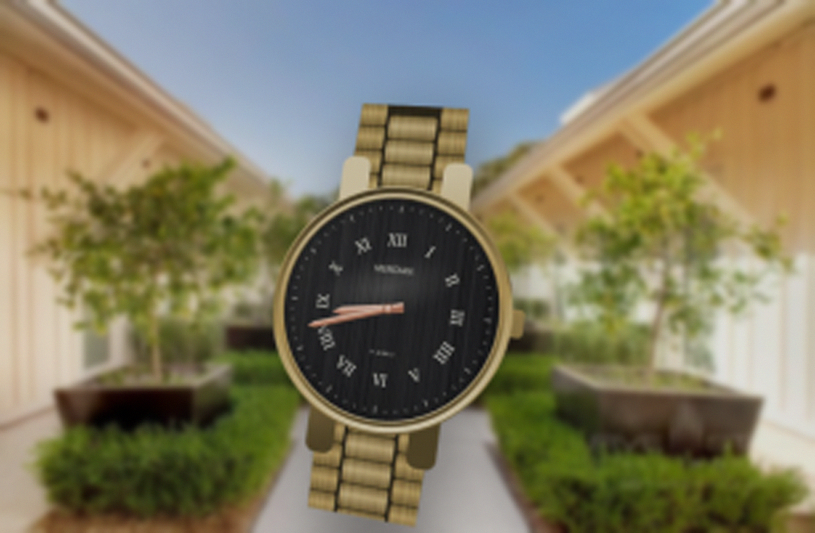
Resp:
h=8 m=42
